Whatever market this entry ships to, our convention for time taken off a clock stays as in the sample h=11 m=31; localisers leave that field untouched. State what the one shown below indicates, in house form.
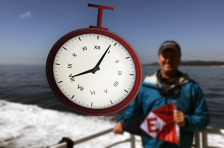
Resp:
h=8 m=4
